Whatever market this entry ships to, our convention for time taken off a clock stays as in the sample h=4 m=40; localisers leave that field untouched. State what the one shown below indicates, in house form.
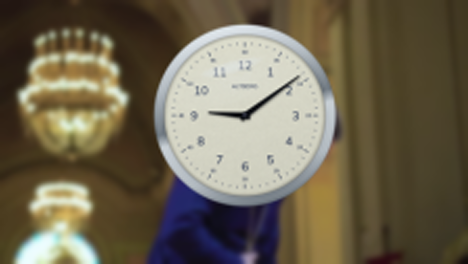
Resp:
h=9 m=9
